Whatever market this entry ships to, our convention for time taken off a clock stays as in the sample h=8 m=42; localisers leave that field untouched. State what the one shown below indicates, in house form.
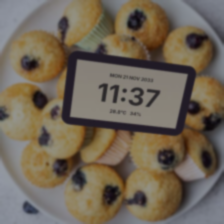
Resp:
h=11 m=37
